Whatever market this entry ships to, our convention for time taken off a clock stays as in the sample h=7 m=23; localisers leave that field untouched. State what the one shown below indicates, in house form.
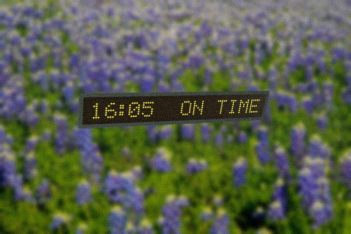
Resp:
h=16 m=5
